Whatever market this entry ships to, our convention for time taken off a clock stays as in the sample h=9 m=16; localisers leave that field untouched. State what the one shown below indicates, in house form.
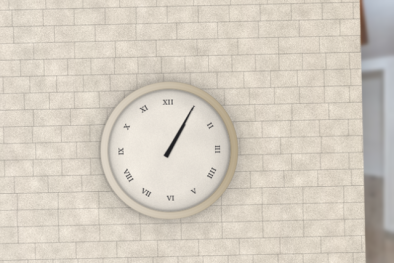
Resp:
h=1 m=5
